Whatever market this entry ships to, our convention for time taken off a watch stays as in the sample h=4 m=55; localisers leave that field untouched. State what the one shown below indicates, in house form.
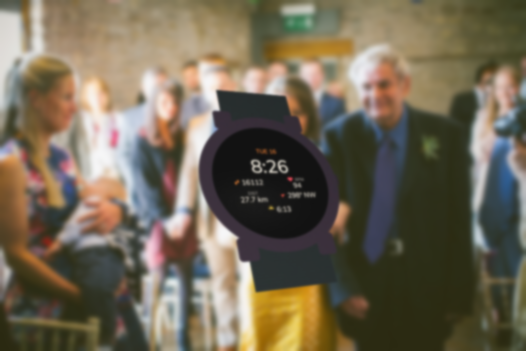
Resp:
h=8 m=26
